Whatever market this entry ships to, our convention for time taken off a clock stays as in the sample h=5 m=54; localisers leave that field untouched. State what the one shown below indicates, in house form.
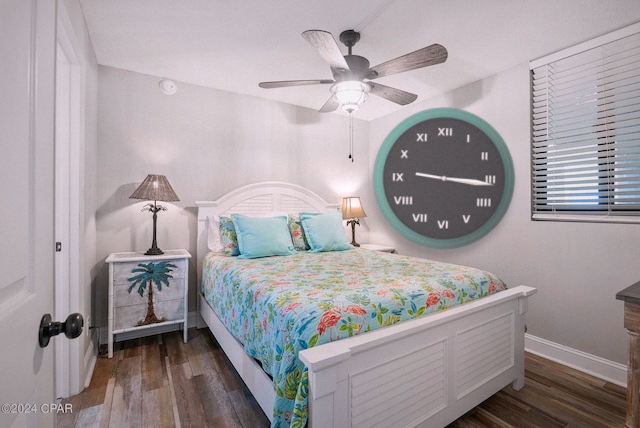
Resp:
h=9 m=16
